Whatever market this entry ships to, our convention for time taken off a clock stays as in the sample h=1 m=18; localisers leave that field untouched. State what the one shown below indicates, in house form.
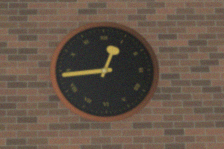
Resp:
h=12 m=44
